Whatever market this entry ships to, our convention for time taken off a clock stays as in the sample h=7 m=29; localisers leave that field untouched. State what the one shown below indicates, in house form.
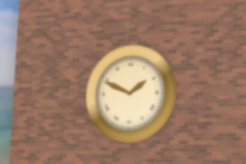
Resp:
h=1 m=49
